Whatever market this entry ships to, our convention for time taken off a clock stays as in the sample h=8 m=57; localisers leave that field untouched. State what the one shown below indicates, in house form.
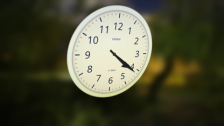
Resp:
h=4 m=21
